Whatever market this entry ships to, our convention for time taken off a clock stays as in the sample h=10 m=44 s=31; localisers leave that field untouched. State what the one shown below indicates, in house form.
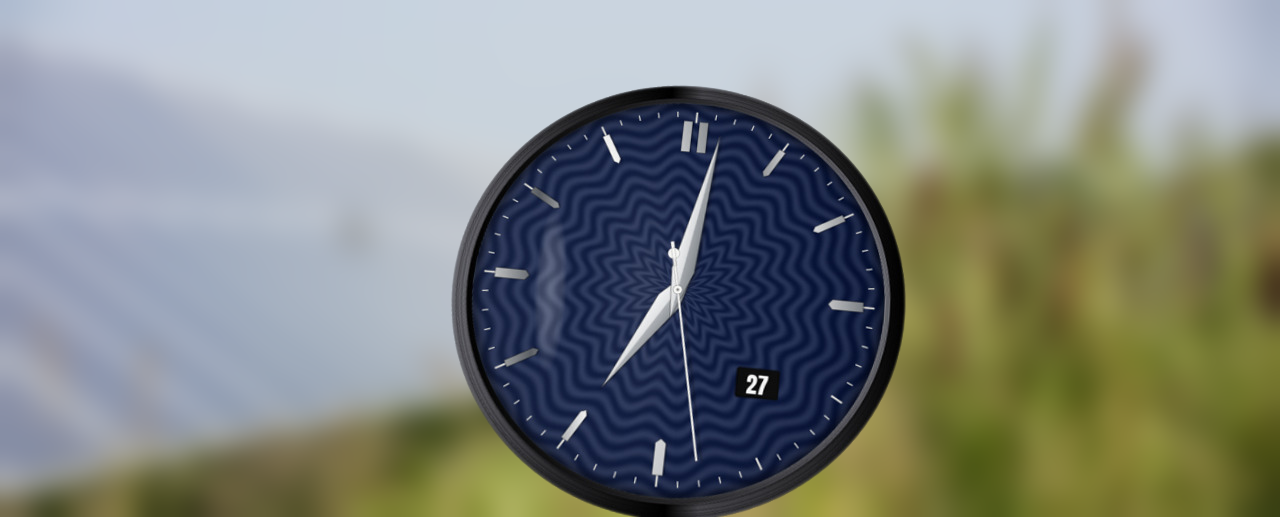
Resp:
h=7 m=1 s=28
